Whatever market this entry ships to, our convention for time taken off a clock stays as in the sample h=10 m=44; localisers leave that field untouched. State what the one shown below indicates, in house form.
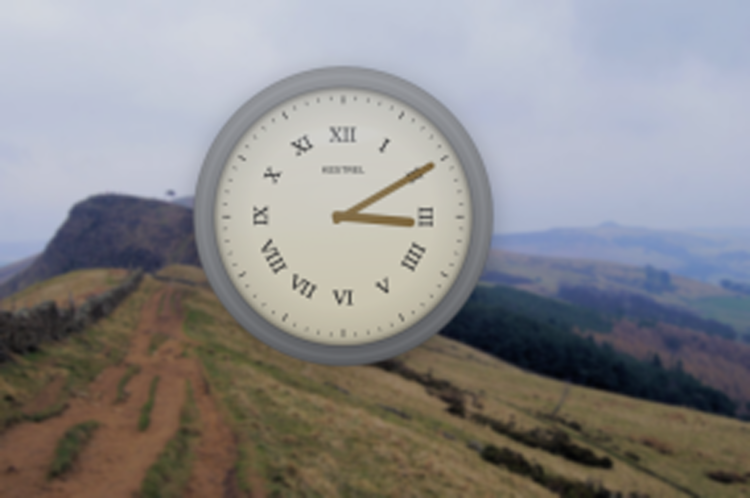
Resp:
h=3 m=10
